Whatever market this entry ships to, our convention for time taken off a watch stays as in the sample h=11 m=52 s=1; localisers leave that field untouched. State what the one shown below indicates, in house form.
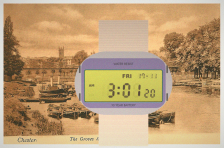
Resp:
h=3 m=1 s=20
